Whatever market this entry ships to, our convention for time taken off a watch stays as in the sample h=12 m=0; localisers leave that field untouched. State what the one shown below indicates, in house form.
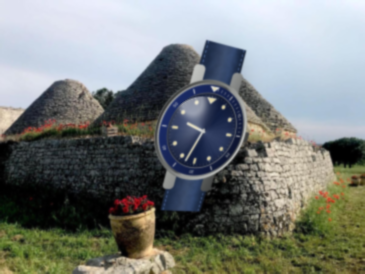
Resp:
h=9 m=33
